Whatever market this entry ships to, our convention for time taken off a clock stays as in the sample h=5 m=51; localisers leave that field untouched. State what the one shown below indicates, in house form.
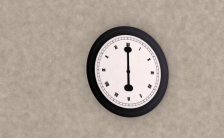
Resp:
h=6 m=0
